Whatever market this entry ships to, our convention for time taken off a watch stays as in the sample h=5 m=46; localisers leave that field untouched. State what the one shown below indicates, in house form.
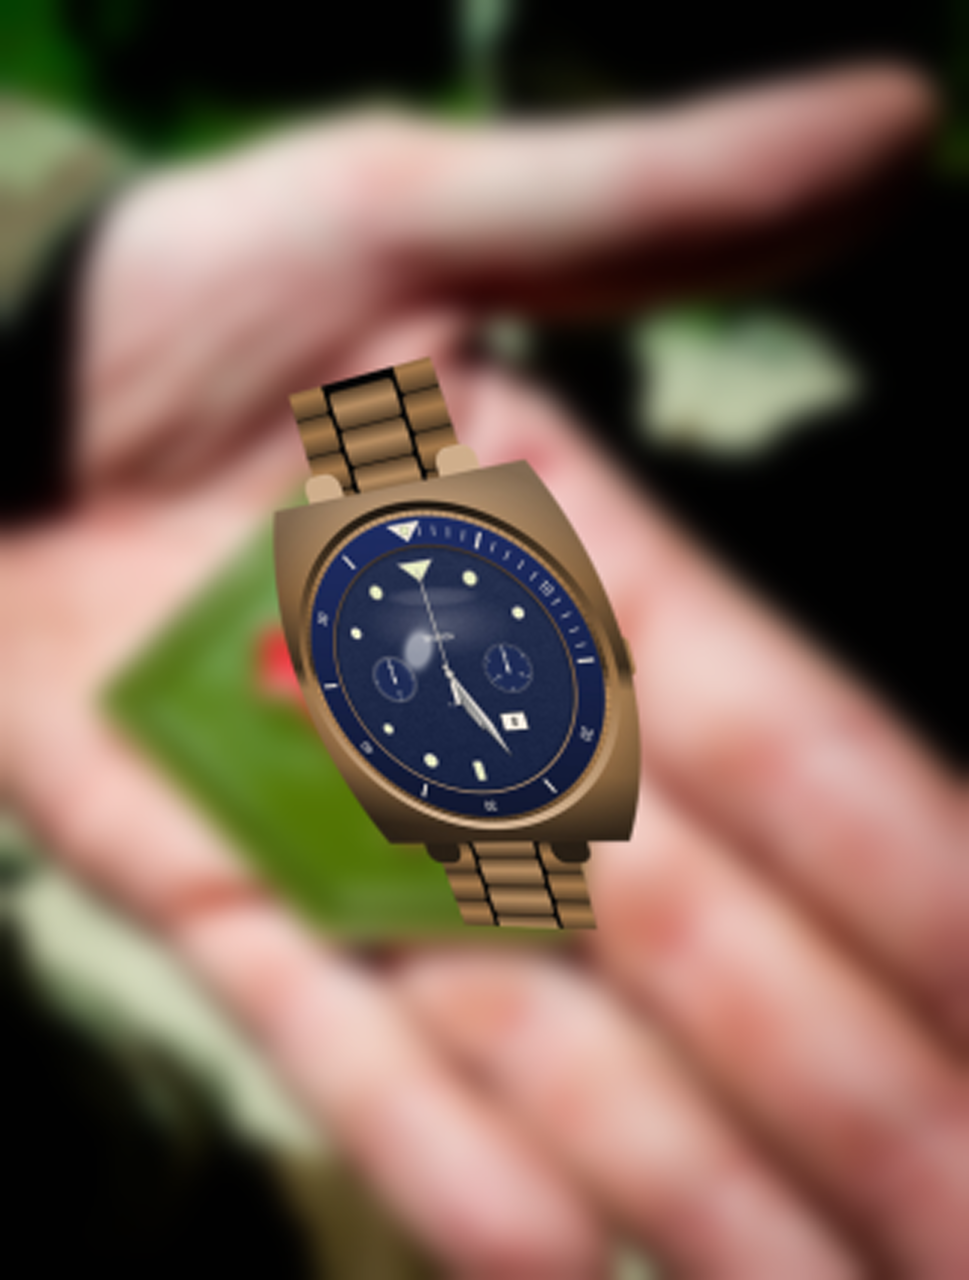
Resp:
h=5 m=26
